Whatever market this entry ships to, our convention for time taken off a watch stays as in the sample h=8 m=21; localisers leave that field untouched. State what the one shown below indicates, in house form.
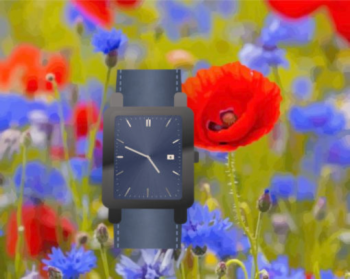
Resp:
h=4 m=49
